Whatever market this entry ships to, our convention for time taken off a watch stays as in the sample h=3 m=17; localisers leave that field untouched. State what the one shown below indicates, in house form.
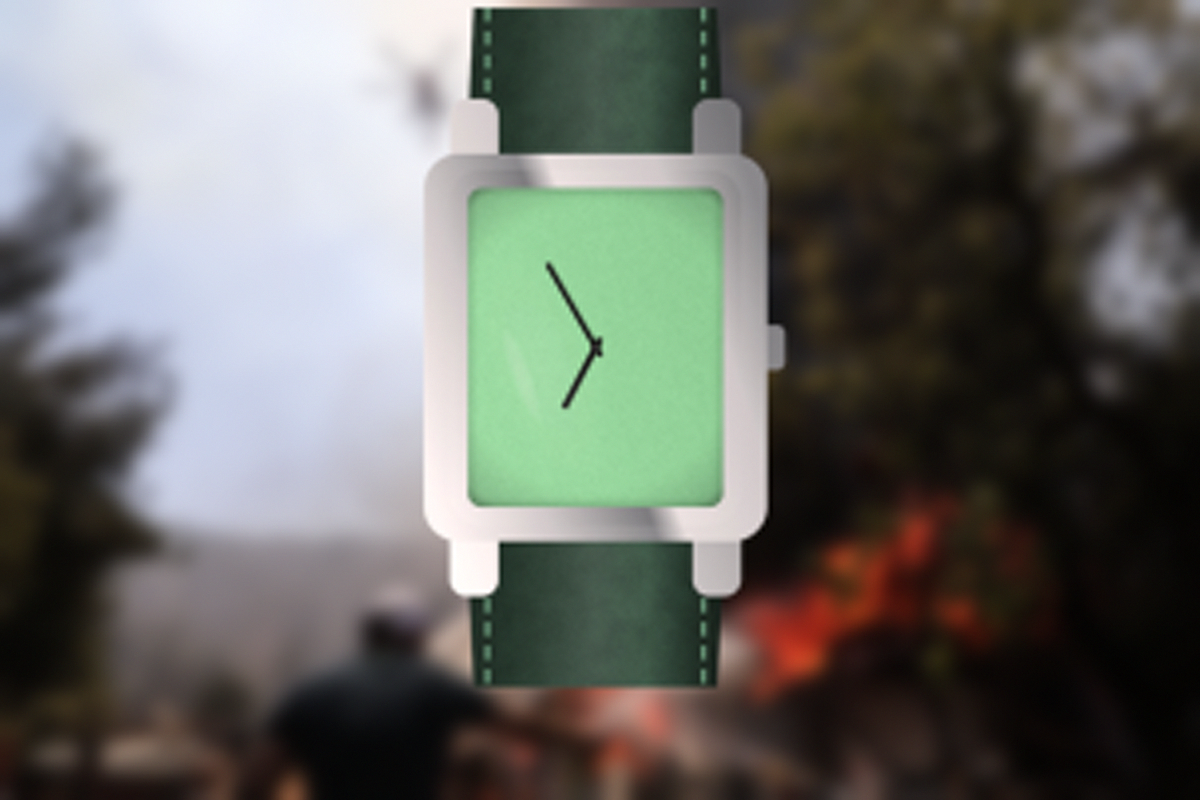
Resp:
h=6 m=55
